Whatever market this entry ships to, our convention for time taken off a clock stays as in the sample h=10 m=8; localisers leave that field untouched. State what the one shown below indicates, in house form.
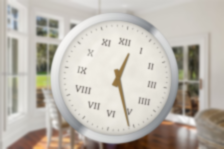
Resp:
h=12 m=26
